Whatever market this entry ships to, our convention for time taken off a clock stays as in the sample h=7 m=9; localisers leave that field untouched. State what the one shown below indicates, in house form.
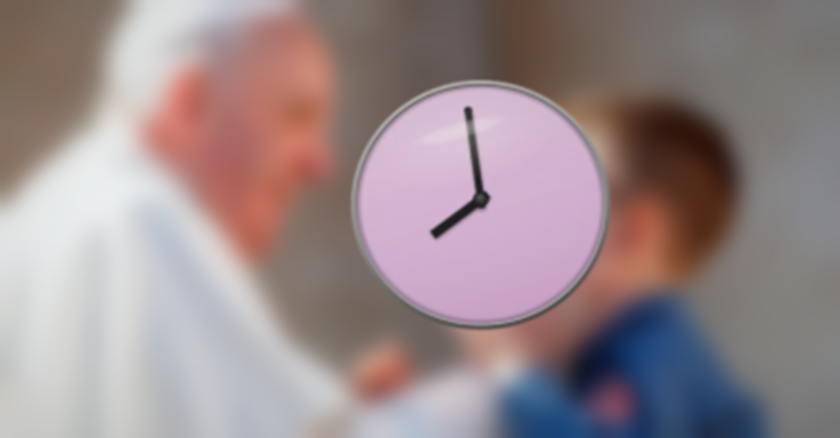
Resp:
h=8 m=0
